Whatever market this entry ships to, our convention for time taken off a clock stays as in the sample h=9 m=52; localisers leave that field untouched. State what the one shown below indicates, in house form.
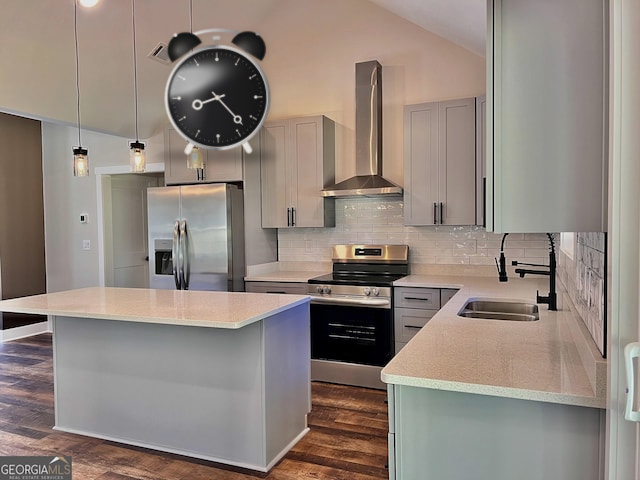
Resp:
h=8 m=23
